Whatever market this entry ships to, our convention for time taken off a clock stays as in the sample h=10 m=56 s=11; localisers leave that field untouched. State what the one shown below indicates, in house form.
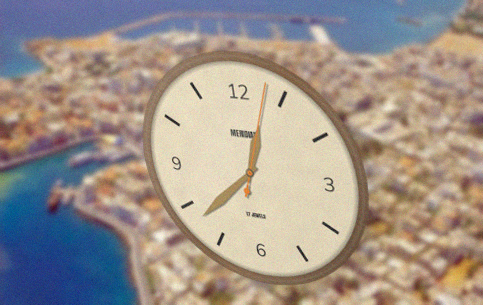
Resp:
h=12 m=38 s=3
